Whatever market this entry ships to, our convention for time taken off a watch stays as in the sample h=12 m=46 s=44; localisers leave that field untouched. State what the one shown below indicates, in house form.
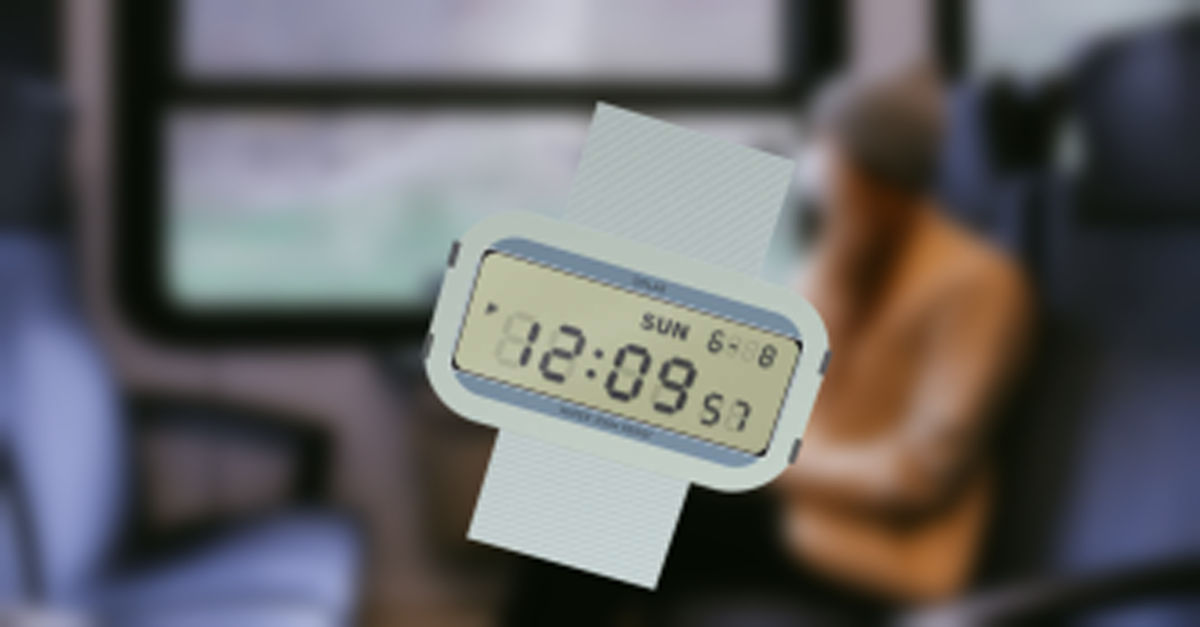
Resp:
h=12 m=9 s=57
